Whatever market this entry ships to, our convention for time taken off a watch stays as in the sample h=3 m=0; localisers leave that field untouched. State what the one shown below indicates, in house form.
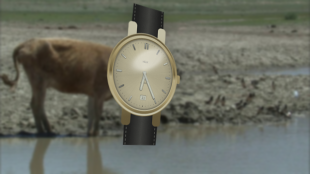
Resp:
h=6 m=25
